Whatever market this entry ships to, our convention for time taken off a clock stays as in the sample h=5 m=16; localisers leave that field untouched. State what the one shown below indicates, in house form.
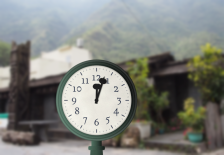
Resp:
h=12 m=3
